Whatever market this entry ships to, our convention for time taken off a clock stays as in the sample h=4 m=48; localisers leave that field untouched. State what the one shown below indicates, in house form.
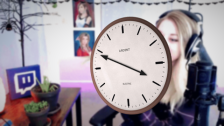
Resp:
h=3 m=49
